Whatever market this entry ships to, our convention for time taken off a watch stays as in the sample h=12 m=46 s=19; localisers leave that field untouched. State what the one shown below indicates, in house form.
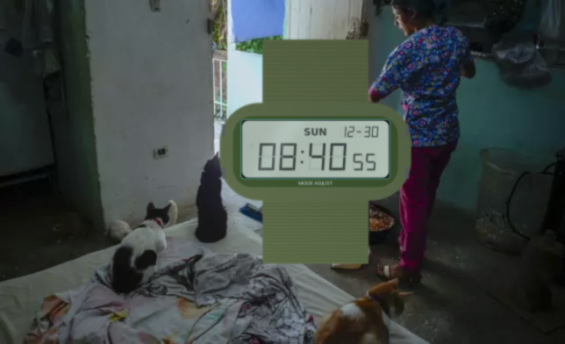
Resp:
h=8 m=40 s=55
